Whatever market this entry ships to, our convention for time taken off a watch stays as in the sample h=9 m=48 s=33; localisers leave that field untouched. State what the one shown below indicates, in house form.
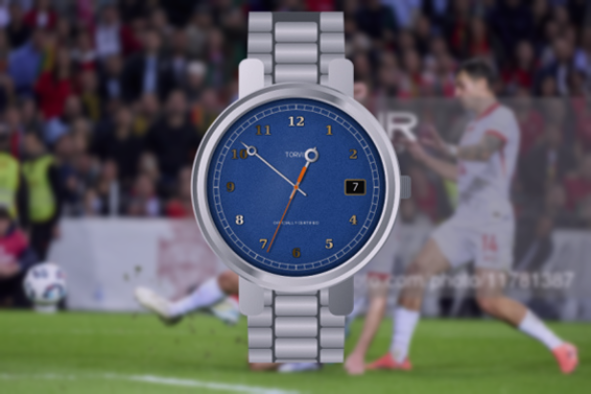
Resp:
h=12 m=51 s=34
